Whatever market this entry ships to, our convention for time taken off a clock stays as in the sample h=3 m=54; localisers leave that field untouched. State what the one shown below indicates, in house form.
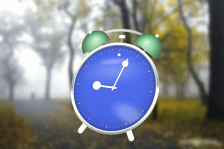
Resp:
h=9 m=3
